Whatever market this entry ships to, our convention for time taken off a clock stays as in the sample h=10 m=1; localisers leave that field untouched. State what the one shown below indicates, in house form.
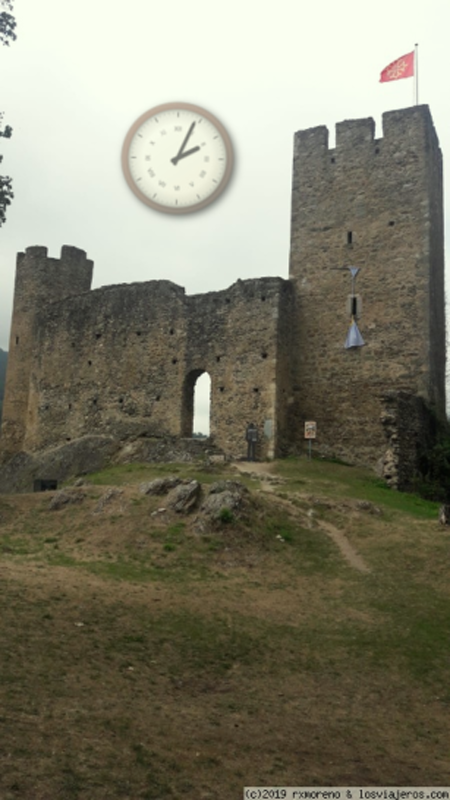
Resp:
h=2 m=4
